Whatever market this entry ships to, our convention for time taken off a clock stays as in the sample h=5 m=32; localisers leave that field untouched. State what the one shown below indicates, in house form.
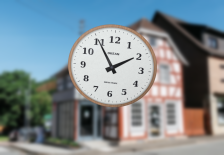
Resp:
h=1 m=55
